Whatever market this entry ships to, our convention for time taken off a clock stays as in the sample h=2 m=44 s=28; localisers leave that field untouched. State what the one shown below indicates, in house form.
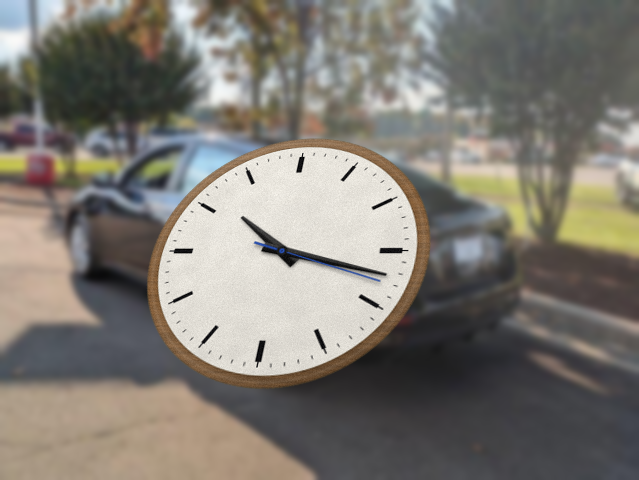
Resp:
h=10 m=17 s=18
